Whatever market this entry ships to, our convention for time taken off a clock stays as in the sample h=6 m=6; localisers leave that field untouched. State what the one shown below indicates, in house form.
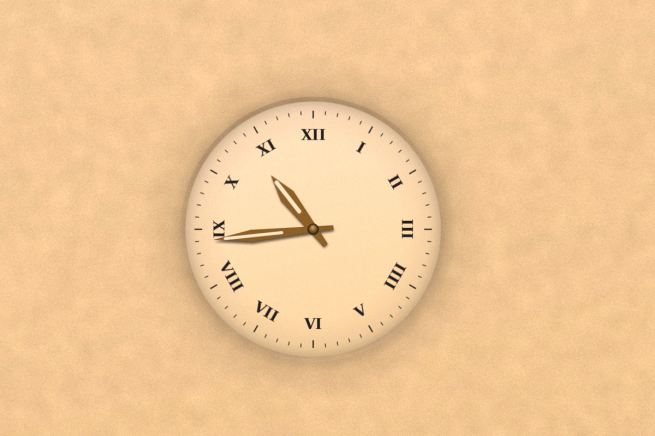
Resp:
h=10 m=44
